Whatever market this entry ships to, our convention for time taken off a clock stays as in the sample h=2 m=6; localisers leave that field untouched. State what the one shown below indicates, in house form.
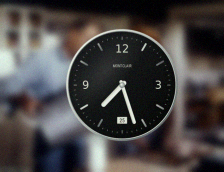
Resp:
h=7 m=27
